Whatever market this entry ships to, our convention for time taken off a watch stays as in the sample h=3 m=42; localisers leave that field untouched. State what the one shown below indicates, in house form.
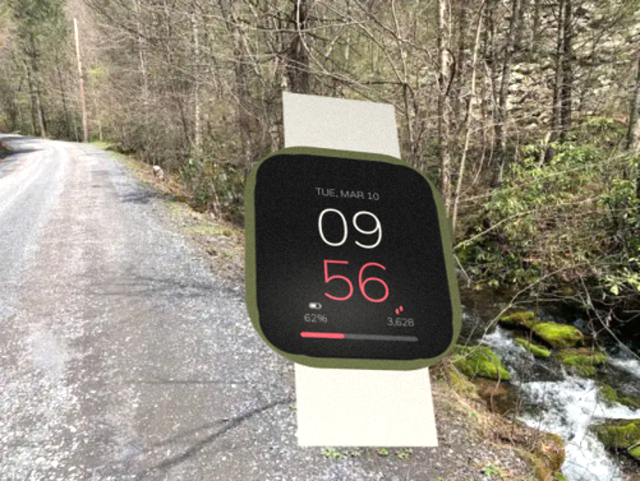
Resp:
h=9 m=56
